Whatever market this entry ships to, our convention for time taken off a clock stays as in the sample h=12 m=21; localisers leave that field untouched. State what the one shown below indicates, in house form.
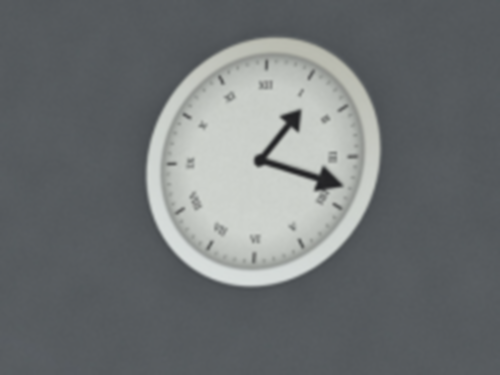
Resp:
h=1 m=18
